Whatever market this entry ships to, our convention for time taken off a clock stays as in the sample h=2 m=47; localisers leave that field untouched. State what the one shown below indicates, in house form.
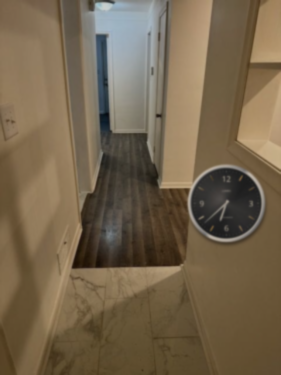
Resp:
h=6 m=38
